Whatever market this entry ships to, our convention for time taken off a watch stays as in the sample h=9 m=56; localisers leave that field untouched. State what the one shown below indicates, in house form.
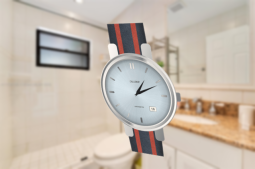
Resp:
h=1 m=11
